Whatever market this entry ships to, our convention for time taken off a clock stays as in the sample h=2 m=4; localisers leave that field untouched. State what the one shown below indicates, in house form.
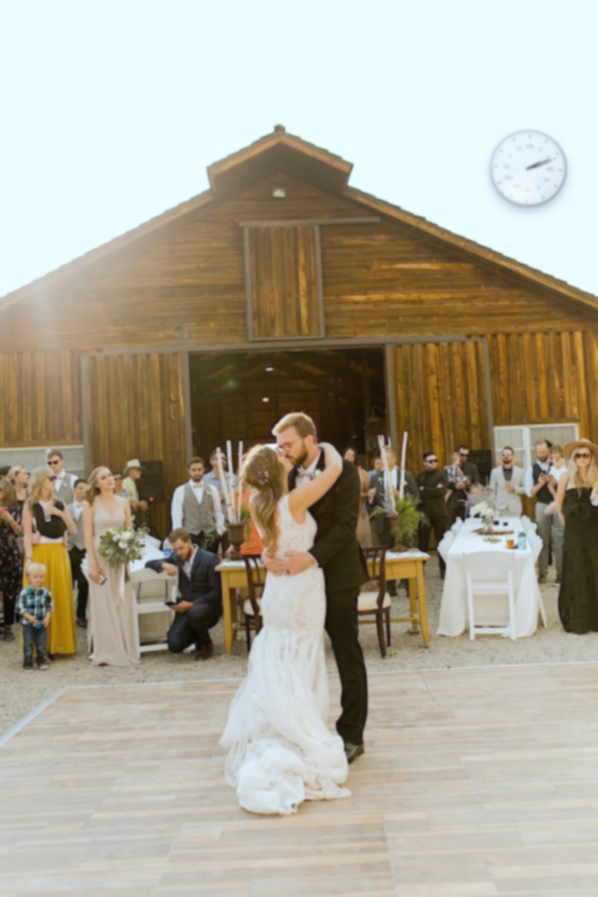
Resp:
h=2 m=11
